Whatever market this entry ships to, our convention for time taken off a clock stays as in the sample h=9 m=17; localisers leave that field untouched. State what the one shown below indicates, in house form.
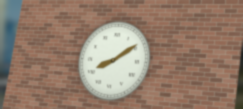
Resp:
h=8 m=9
